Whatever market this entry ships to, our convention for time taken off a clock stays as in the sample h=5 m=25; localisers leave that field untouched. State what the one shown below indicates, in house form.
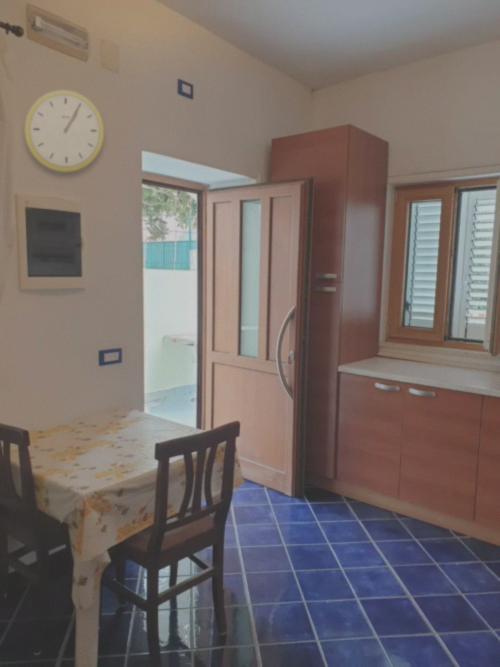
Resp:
h=1 m=5
